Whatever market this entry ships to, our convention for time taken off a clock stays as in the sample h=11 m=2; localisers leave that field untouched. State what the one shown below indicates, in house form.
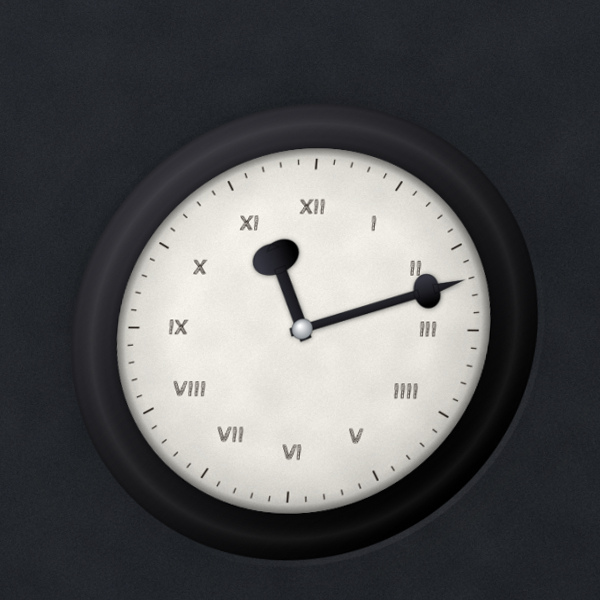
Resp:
h=11 m=12
